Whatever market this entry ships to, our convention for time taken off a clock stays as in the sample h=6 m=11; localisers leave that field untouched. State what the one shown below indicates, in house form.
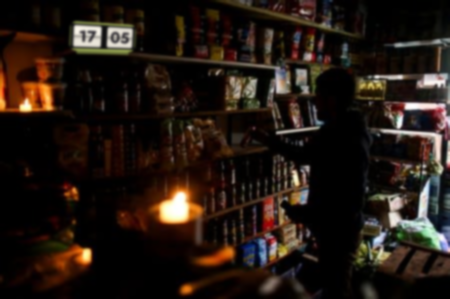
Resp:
h=17 m=5
